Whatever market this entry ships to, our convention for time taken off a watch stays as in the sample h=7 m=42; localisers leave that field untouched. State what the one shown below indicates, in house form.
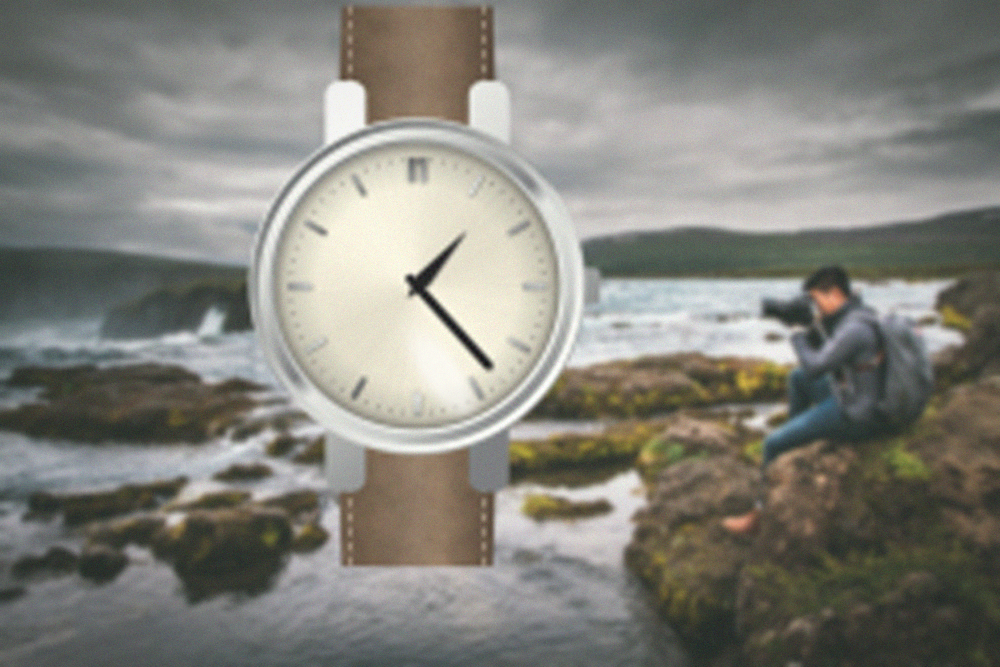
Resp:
h=1 m=23
